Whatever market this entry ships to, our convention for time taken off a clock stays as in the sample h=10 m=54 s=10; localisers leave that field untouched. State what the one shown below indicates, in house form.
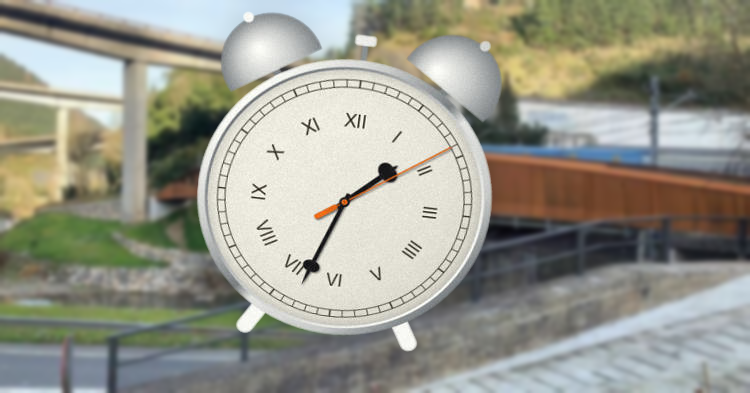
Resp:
h=1 m=33 s=9
